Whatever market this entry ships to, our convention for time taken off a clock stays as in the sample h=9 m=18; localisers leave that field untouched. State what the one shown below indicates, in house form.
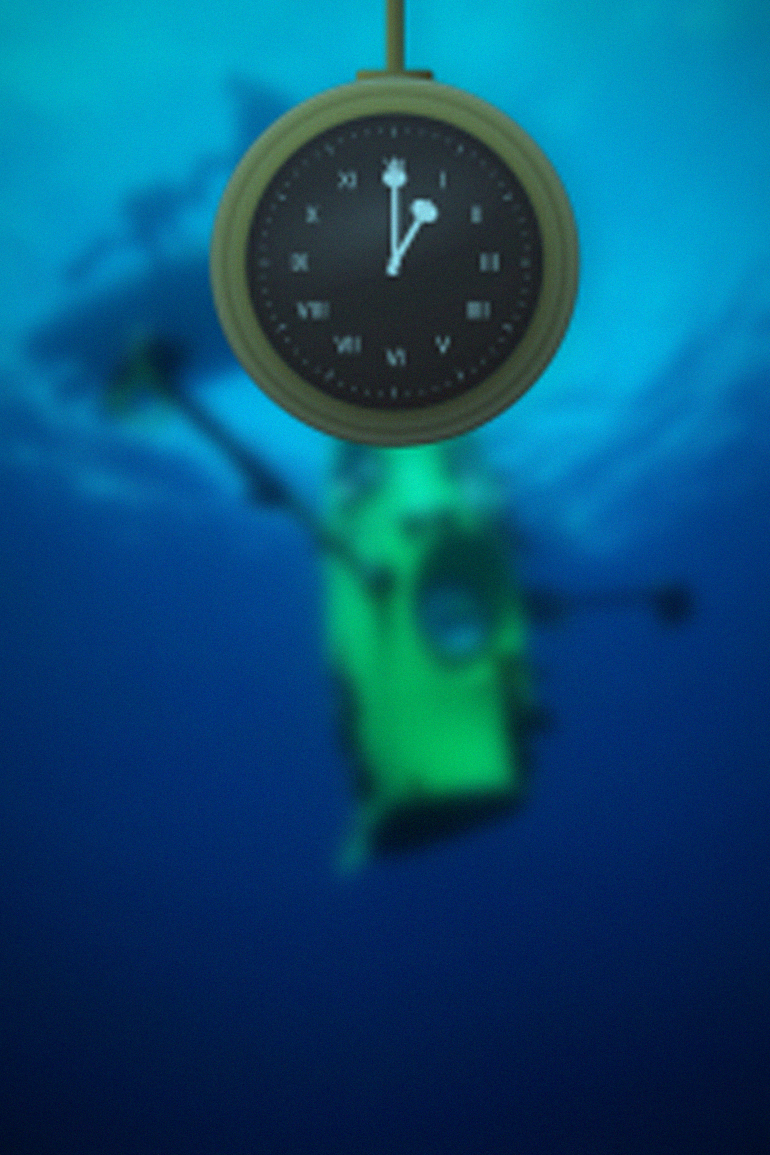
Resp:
h=1 m=0
